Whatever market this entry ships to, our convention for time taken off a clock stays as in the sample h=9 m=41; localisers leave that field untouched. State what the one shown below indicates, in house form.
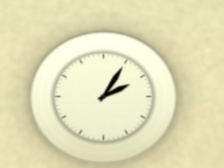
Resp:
h=2 m=5
